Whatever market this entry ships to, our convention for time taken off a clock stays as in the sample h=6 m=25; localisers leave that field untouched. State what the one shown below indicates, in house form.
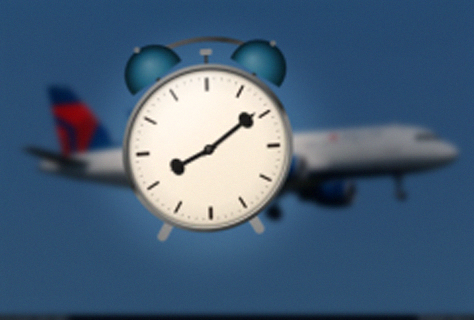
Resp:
h=8 m=9
